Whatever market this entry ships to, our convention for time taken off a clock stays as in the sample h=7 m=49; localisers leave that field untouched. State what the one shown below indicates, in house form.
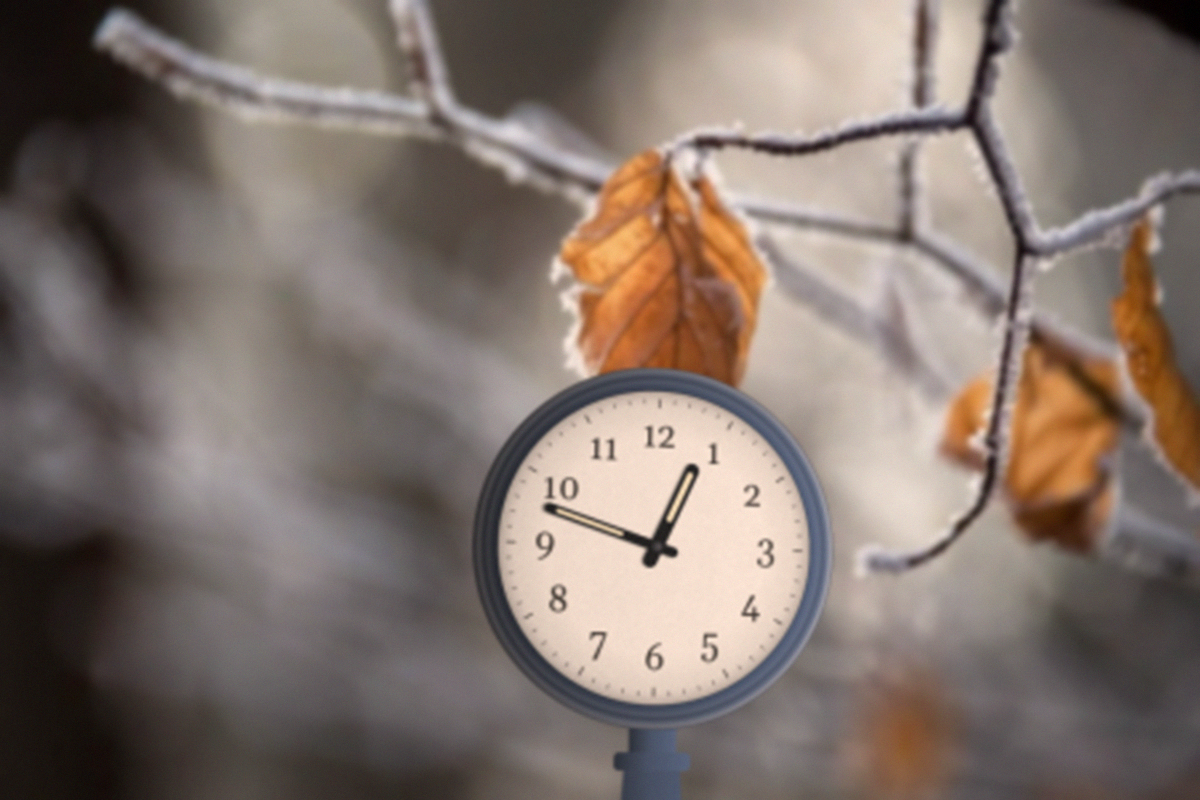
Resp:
h=12 m=48
